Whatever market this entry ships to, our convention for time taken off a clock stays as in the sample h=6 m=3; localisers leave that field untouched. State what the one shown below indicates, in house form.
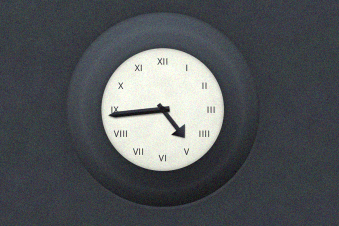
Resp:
h=4 m=44
